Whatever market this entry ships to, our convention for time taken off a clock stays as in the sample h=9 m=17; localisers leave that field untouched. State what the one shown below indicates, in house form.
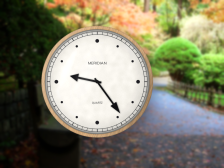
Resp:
h=9 m=24
